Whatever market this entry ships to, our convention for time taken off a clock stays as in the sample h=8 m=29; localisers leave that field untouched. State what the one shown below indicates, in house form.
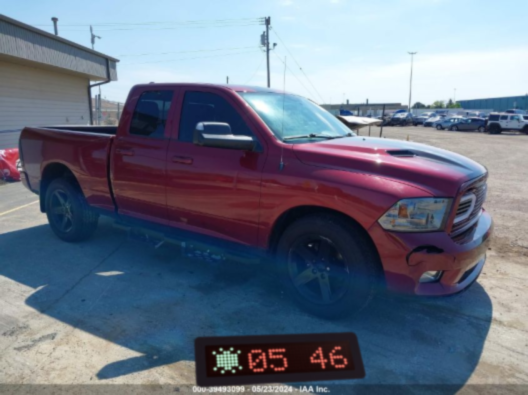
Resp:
h=5 m=46
